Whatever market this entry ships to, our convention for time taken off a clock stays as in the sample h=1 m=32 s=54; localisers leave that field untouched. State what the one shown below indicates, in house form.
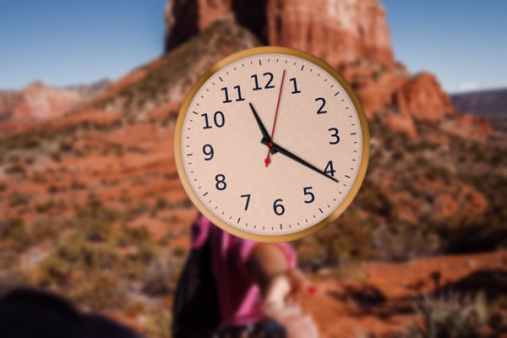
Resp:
h=11 m=21 s=3
